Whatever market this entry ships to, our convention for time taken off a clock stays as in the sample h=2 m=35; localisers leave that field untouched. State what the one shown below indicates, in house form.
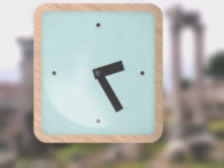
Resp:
h=2 m=25
